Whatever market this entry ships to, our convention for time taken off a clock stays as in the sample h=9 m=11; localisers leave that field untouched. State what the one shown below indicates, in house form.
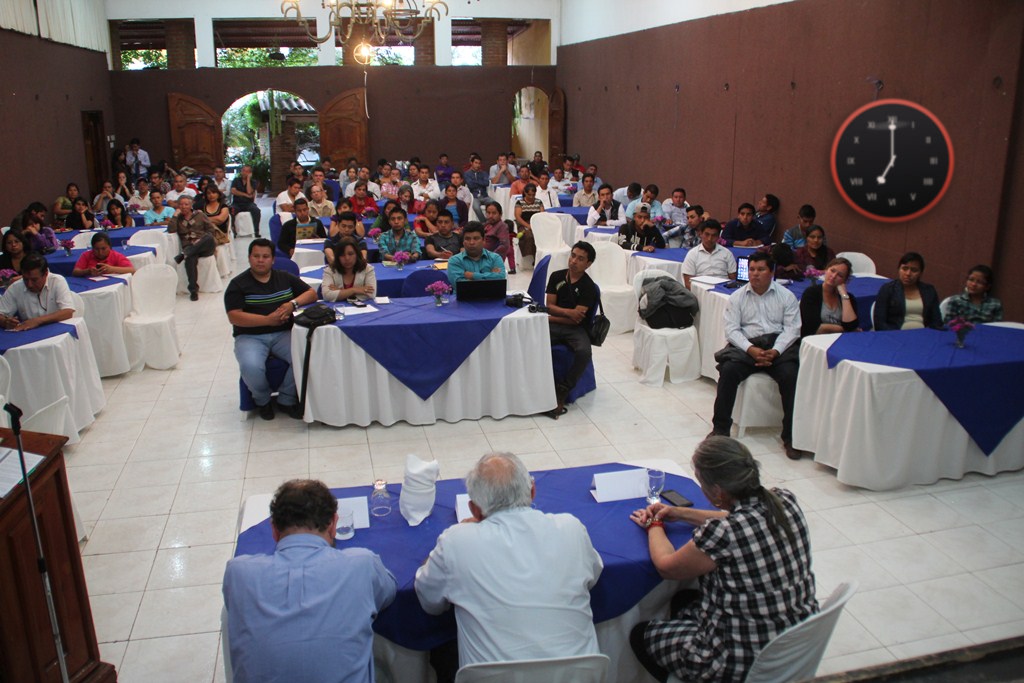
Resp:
h=7 m=0
